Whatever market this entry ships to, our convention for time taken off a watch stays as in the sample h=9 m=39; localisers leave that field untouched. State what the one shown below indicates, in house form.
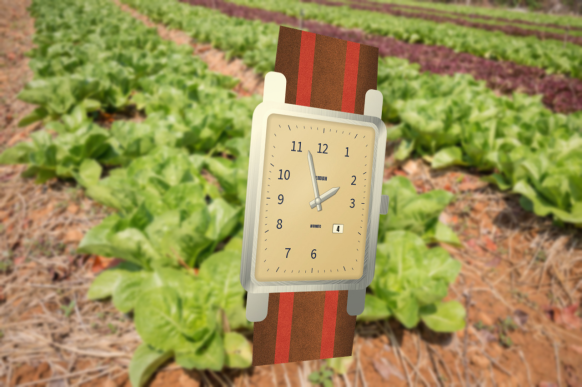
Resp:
h=1 m=57
